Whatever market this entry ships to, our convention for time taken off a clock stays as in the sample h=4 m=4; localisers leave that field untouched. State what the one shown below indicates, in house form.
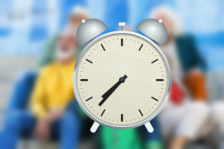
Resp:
h=7 m=37
